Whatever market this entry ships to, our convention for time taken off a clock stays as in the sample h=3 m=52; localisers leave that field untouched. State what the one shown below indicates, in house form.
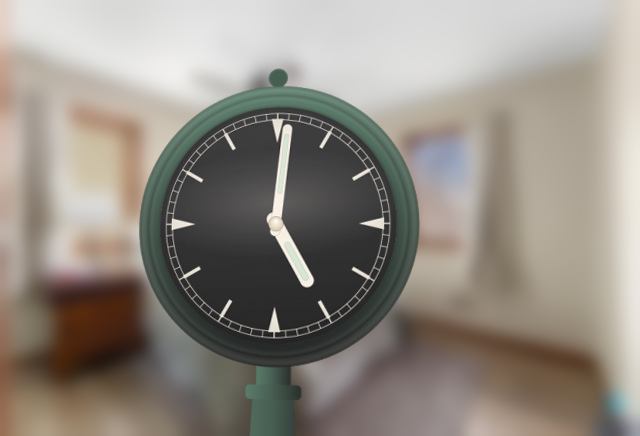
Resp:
h=5 m=1
